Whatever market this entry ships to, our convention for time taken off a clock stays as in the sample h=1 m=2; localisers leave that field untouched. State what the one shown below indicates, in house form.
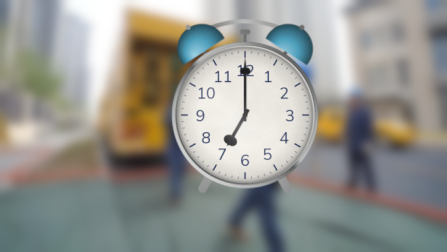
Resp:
h=7 m=0
